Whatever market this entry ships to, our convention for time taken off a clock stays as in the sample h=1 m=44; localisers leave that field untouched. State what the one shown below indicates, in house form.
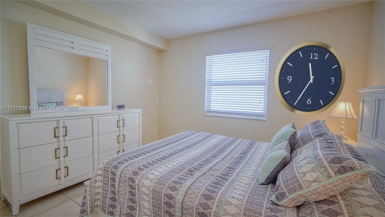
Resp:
h=11 m=35
